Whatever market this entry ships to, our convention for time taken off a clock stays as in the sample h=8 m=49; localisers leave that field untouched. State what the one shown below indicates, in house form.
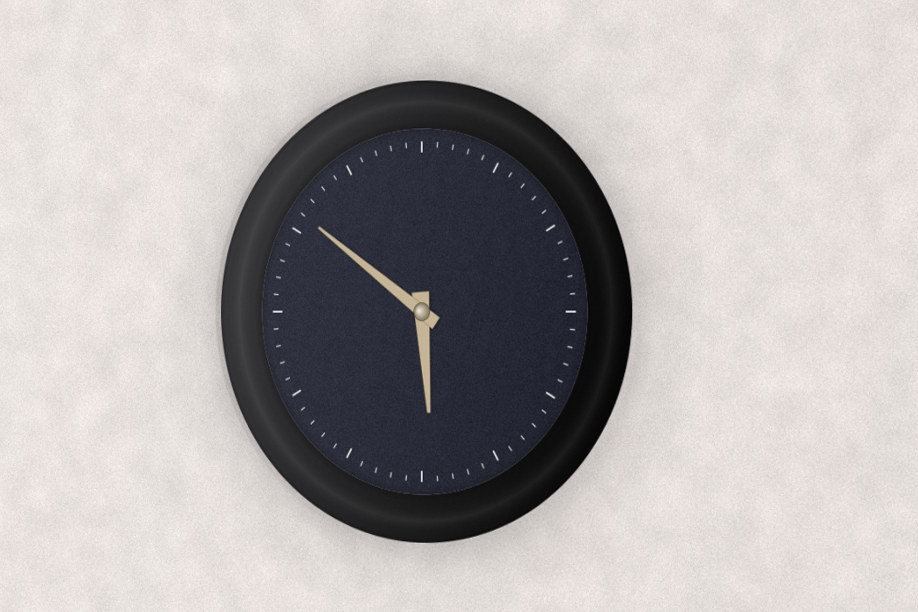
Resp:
h=5 m=51
